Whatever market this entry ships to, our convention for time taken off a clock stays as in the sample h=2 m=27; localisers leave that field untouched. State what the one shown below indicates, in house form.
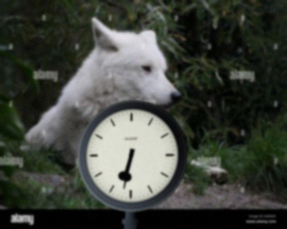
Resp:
h=6 m=32
